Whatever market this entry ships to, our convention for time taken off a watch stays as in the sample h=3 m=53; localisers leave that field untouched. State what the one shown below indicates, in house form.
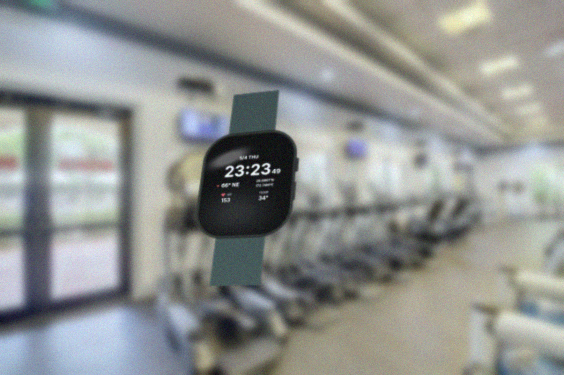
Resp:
h=23 m=23
